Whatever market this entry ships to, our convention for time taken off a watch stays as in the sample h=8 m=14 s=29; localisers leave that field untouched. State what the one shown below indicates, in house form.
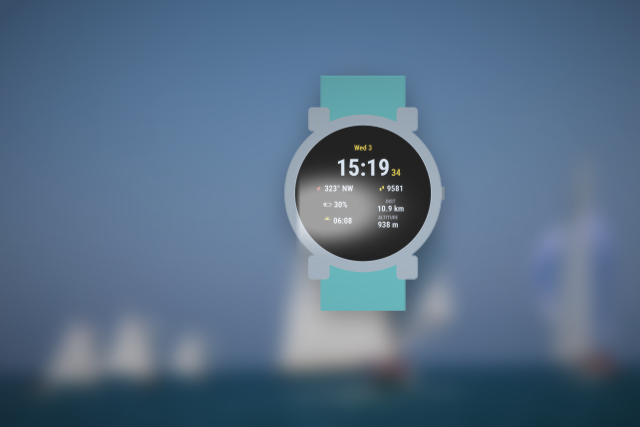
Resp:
h=15 m=19 s=34
